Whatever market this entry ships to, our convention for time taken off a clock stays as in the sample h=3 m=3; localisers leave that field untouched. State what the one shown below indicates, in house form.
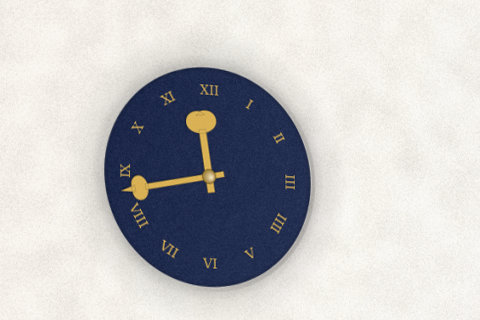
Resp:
h=11 m=43
